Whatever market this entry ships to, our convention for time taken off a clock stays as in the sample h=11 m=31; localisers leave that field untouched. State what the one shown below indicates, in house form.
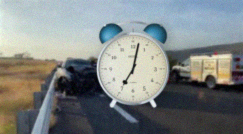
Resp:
h=7 m=2
